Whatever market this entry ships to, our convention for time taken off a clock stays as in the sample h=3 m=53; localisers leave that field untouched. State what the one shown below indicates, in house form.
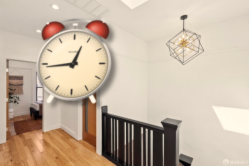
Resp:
h=12 m=44
